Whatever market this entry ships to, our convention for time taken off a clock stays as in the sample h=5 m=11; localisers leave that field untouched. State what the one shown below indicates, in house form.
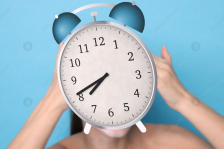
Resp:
h=7 m=41
